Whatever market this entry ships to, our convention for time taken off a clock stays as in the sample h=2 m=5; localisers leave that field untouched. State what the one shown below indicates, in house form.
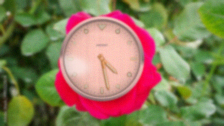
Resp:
h=4 m=28
